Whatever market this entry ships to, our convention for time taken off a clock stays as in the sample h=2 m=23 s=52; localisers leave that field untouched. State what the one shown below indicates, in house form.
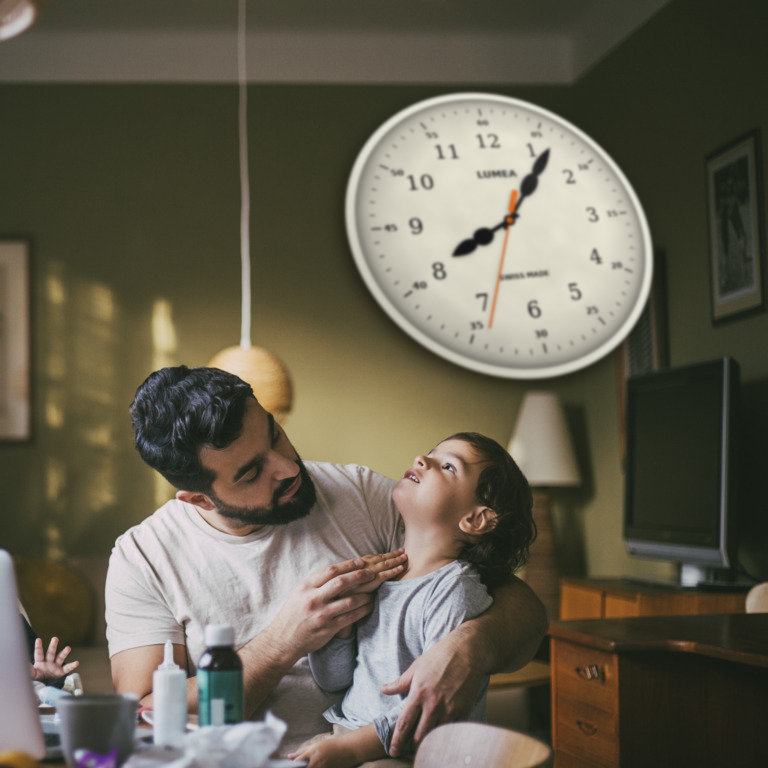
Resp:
h=8 m=6 s=34
